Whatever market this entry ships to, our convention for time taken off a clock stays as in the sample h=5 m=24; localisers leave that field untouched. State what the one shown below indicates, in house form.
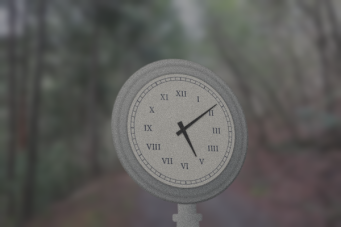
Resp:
h=5 m=9
